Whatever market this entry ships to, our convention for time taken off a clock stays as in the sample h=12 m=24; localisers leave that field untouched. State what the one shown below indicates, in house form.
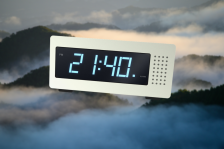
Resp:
h=21 m=40
